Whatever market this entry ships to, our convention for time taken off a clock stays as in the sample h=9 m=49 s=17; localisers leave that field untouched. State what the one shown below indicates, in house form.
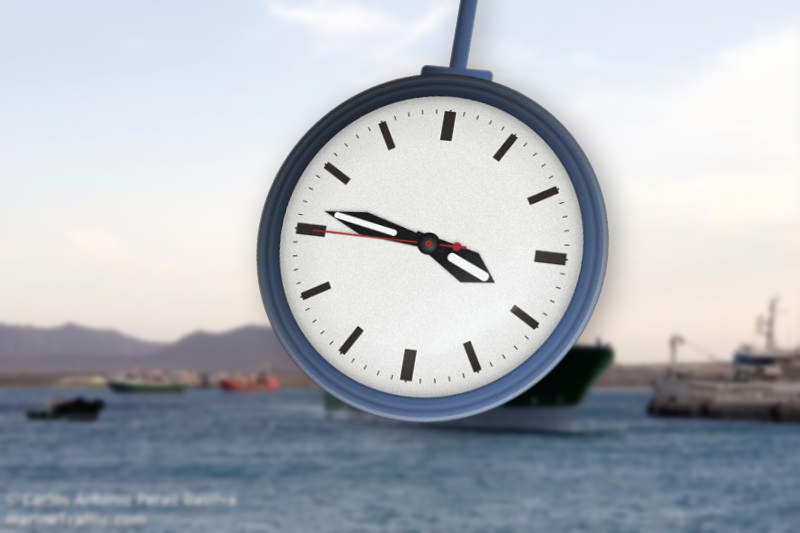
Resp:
h=3 m=46 s=45
